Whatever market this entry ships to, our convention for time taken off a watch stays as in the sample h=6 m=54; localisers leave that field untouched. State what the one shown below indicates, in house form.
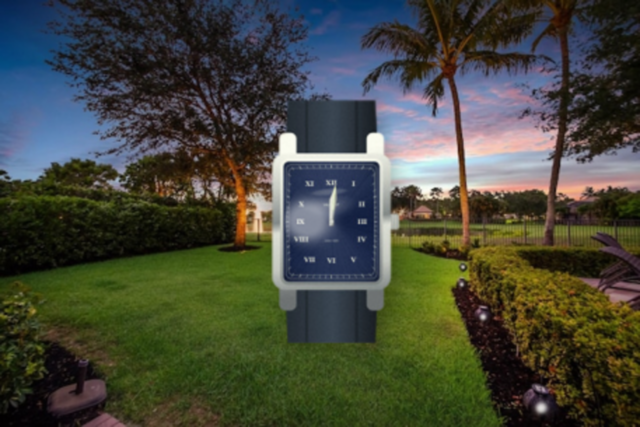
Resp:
h=12 m=1
